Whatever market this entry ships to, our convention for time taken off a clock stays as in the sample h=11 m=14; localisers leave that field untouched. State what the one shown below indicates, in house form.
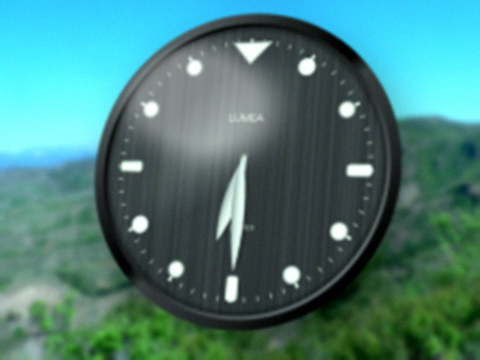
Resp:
h=6 m=30
